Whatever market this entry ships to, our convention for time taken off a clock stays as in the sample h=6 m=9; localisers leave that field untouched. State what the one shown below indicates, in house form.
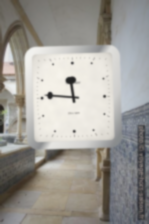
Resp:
h=11 m=46
